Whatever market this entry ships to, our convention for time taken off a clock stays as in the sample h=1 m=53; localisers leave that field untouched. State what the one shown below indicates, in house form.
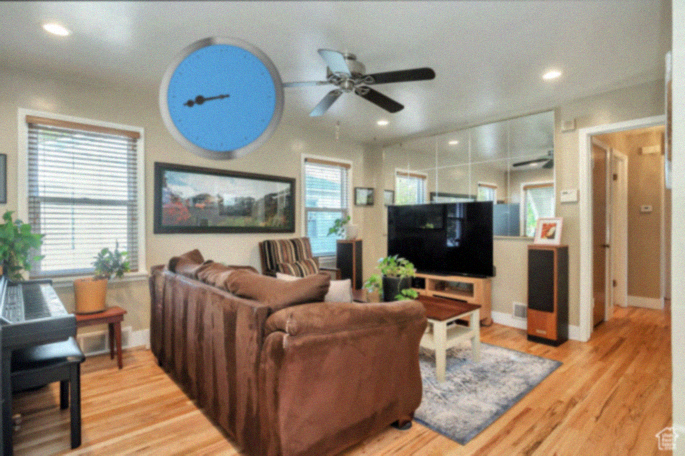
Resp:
h=8 m=43
